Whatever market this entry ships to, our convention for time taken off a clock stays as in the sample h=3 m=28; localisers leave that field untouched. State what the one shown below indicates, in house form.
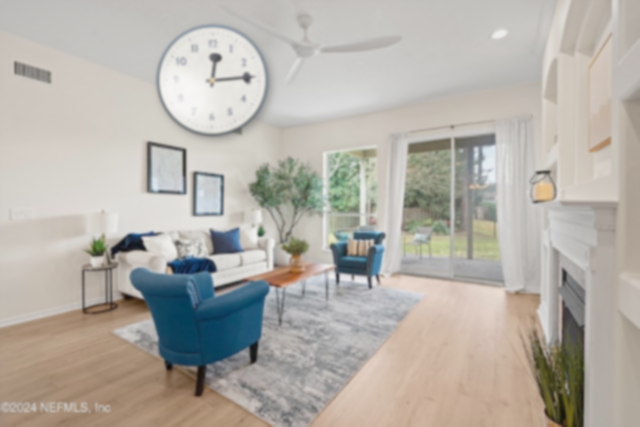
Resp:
h=12 m=14
